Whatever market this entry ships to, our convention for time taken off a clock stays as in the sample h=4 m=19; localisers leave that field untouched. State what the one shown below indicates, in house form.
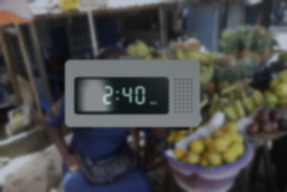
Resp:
h=2 m=40
